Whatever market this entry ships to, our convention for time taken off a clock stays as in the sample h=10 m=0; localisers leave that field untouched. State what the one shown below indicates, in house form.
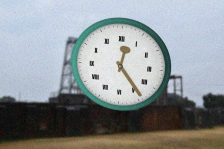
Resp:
h=12 m=24
